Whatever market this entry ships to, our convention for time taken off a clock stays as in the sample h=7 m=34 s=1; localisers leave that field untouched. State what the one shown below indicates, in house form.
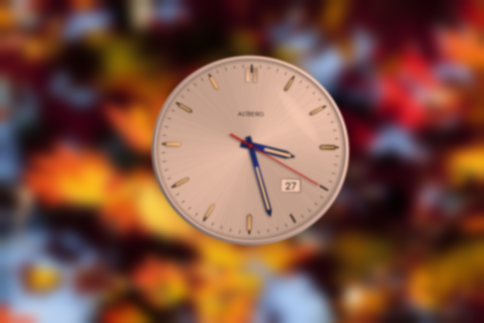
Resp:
h=3 m=27 s=20
